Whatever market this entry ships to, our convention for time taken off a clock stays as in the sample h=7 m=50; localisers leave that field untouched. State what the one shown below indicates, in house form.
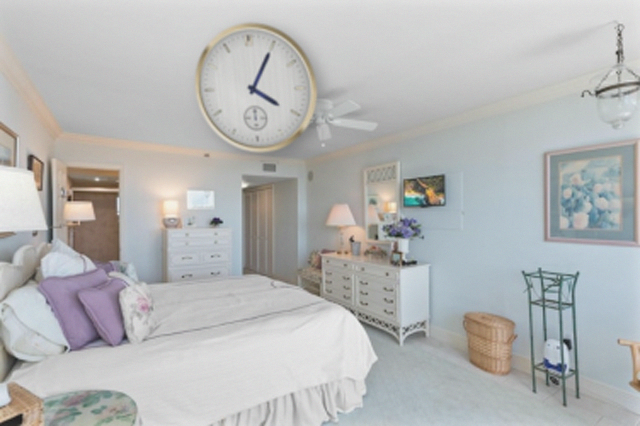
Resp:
h=4 m=5
